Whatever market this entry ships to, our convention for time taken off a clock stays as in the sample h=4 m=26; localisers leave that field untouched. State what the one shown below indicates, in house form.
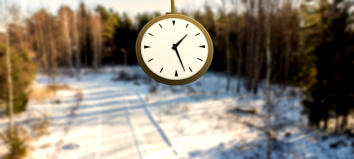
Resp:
h=1 m=27
